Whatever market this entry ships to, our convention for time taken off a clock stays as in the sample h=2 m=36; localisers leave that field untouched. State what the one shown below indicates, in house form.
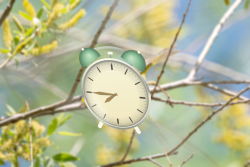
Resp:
h=7 m=45
